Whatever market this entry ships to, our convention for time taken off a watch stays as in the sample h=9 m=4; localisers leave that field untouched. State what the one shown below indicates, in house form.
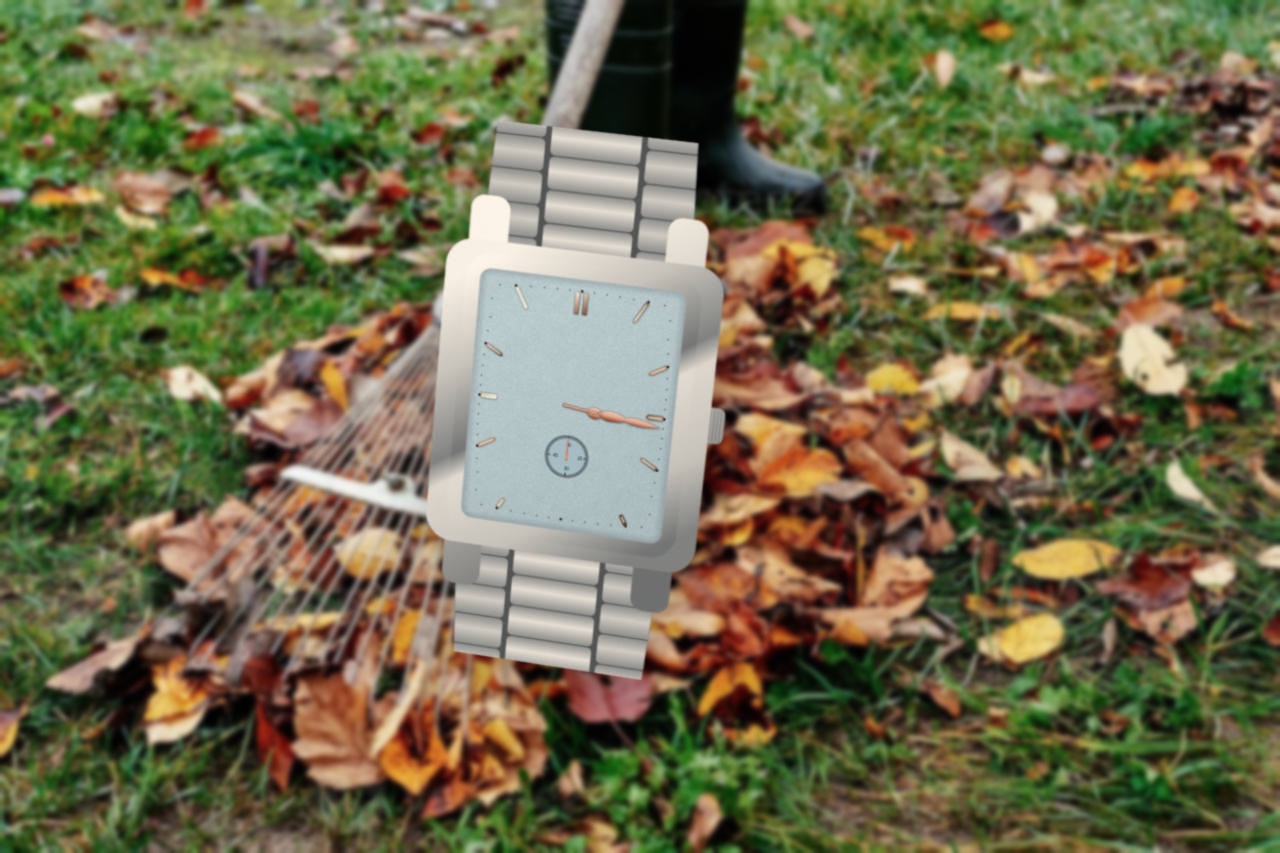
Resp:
h=3 m=16
